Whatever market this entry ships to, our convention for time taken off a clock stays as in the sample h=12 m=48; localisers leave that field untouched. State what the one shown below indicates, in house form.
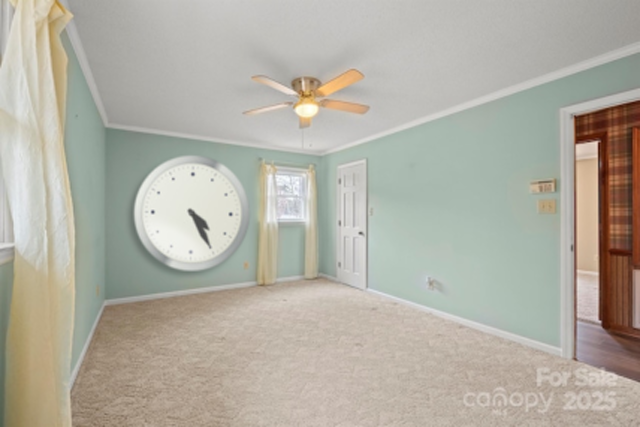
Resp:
h=4 m=25
